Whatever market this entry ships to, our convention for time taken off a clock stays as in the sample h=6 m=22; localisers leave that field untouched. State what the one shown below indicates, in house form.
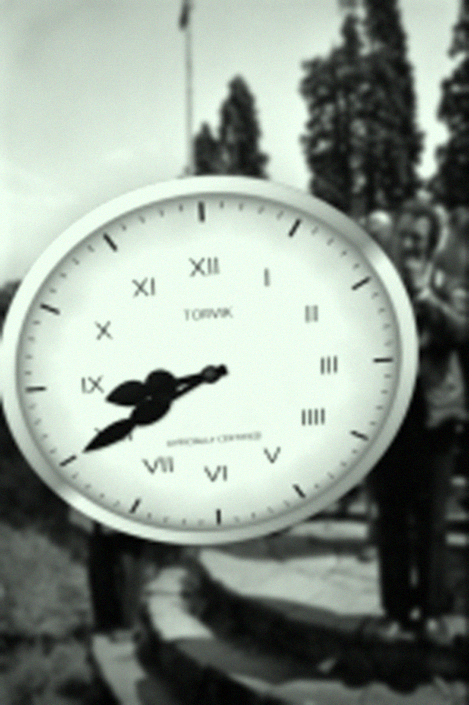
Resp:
h=8 m=40
